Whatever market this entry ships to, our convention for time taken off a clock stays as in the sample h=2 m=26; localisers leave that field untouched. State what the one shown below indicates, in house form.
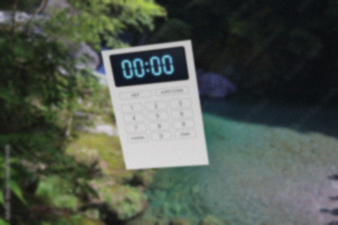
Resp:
h=0 m=0
